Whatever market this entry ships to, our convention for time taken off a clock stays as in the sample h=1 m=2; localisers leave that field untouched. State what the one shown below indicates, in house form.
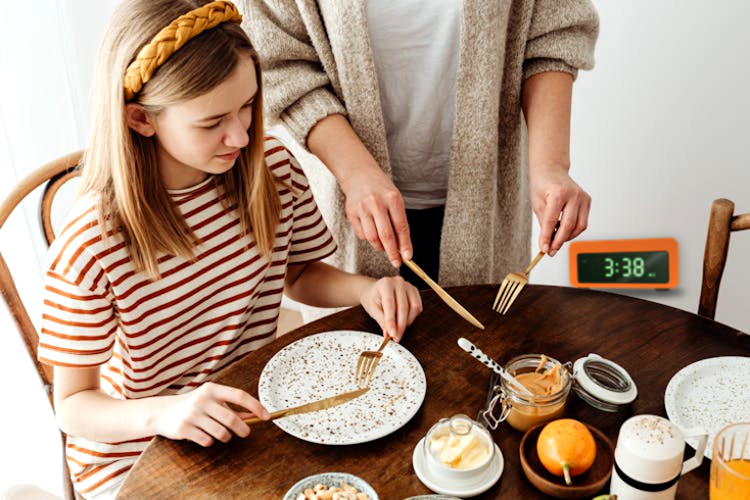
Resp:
h=3 m=38
